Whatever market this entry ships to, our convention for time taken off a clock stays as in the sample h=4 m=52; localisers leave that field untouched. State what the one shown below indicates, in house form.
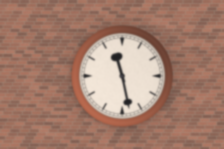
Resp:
h=11 m=28
